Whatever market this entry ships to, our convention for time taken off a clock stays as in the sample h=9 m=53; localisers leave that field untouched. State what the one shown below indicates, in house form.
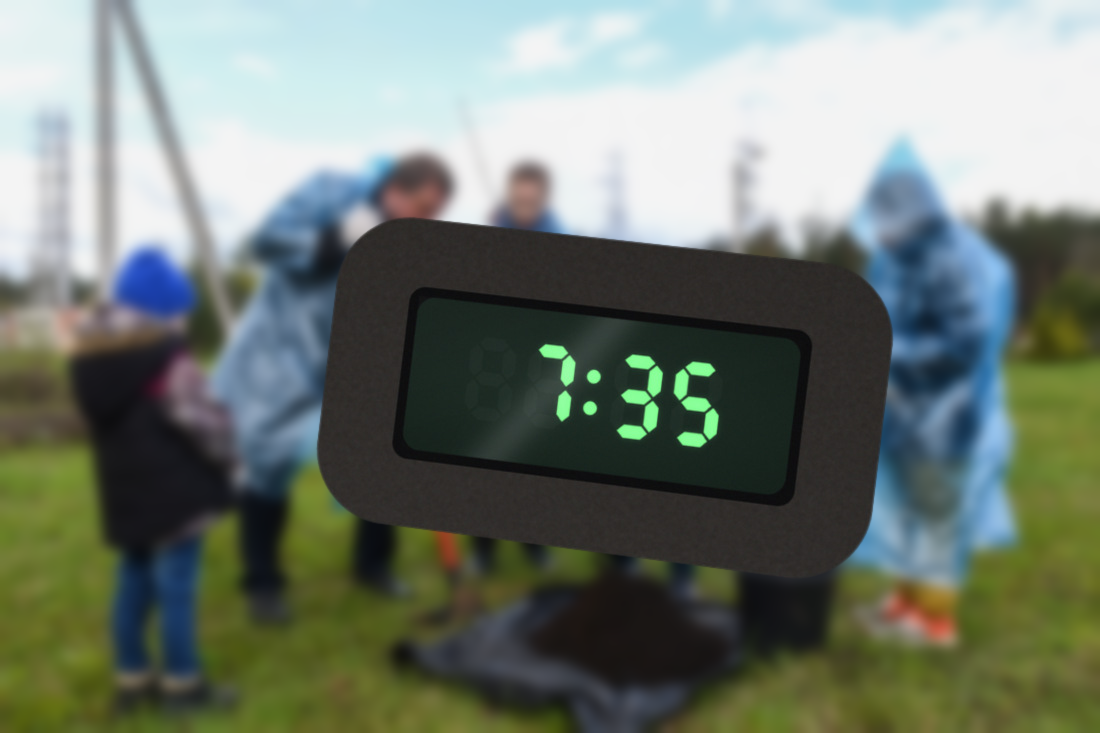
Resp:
h=7 m=35
